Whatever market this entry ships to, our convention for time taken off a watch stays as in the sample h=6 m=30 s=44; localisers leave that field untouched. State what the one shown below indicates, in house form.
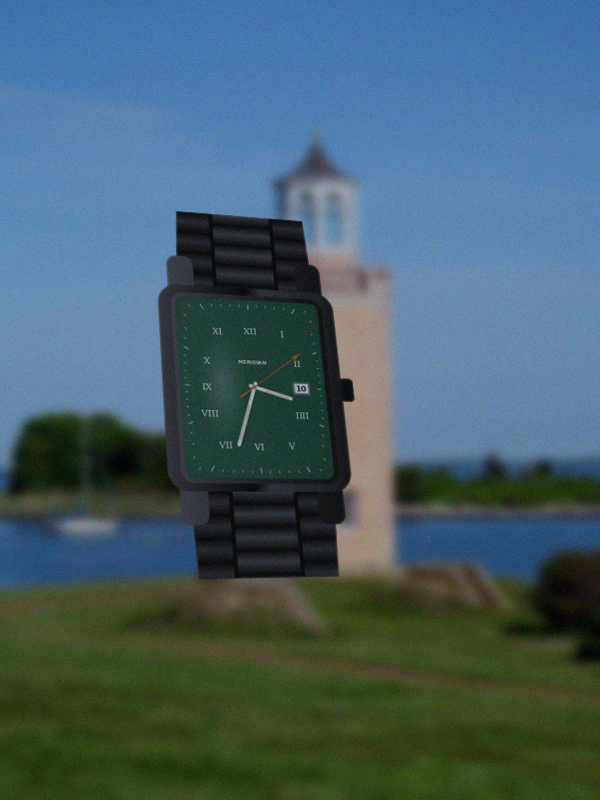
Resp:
h=3 m=33 s=9
